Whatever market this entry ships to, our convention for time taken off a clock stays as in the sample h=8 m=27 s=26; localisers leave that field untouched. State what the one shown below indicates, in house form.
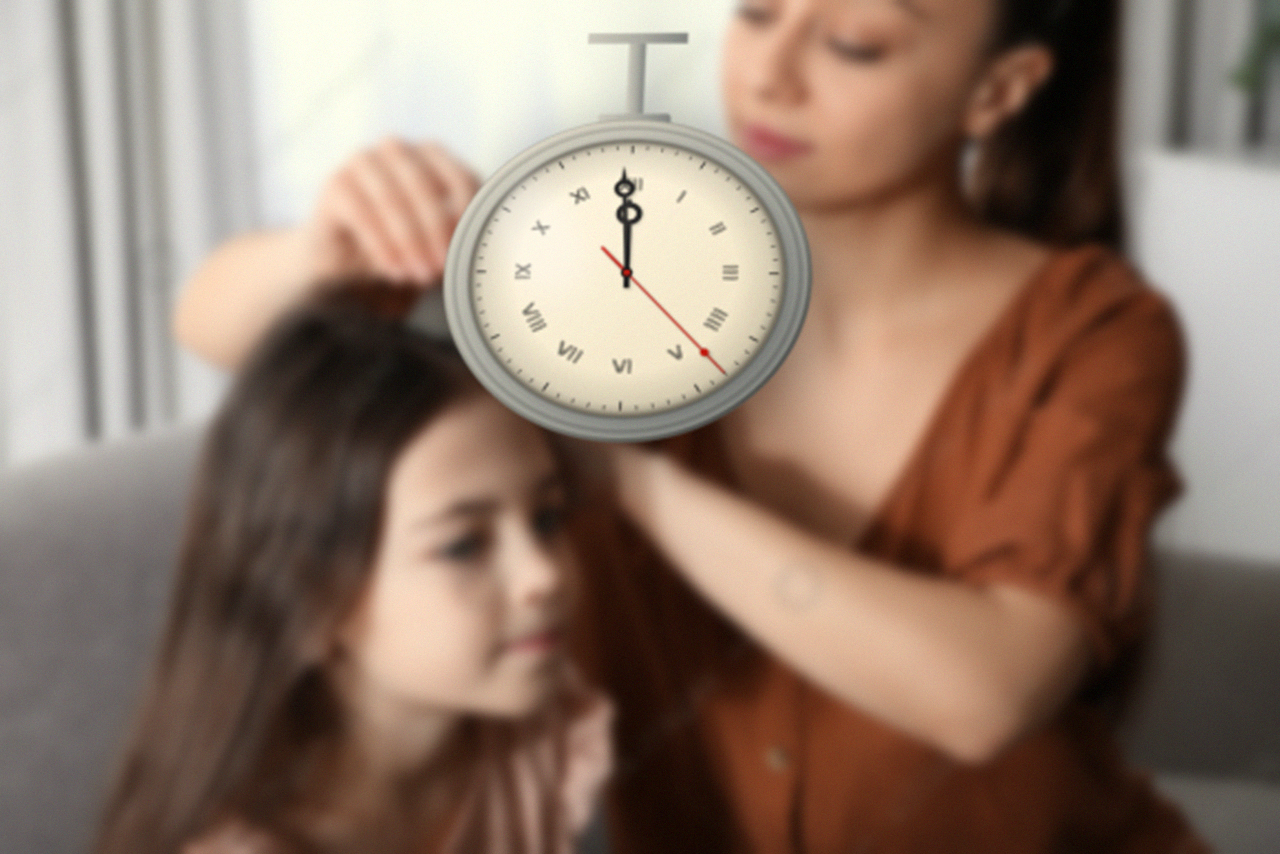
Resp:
h=11 m=59 s=23
